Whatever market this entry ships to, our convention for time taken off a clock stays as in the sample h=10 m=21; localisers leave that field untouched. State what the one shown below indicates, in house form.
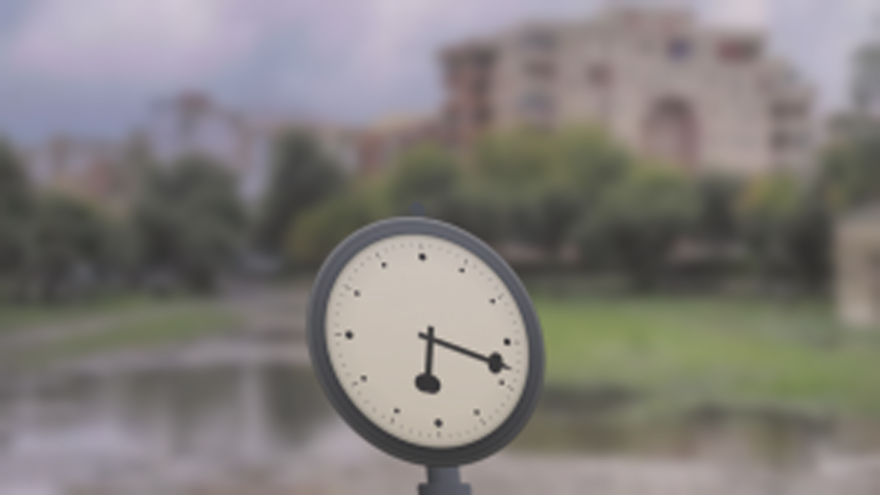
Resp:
h=6 m=18
